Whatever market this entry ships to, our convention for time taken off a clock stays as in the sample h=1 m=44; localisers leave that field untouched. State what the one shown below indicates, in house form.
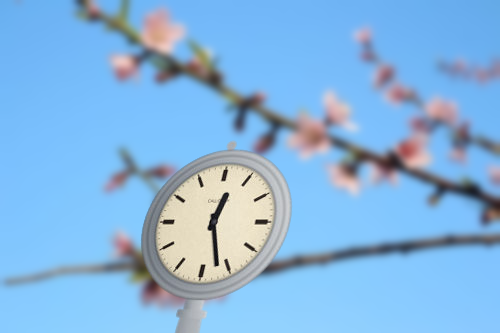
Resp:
h=12 m=27
